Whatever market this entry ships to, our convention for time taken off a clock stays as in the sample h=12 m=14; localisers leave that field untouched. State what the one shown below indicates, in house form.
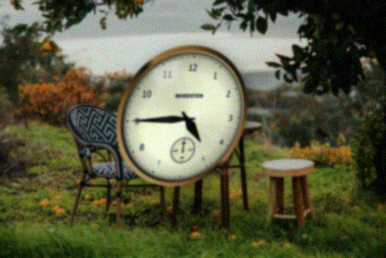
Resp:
h=4 m=45
